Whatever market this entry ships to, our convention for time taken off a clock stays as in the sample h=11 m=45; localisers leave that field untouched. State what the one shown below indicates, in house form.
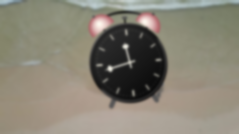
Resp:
h=11 m=43
